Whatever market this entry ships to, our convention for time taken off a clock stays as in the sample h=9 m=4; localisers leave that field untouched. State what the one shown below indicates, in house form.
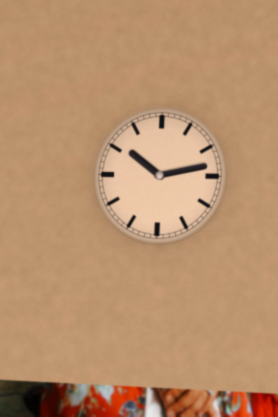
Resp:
h=10 m=13
